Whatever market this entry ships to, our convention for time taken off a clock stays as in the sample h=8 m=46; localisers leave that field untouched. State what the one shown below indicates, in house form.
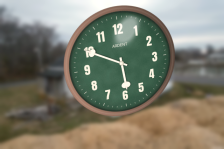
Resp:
h=5 m=50
